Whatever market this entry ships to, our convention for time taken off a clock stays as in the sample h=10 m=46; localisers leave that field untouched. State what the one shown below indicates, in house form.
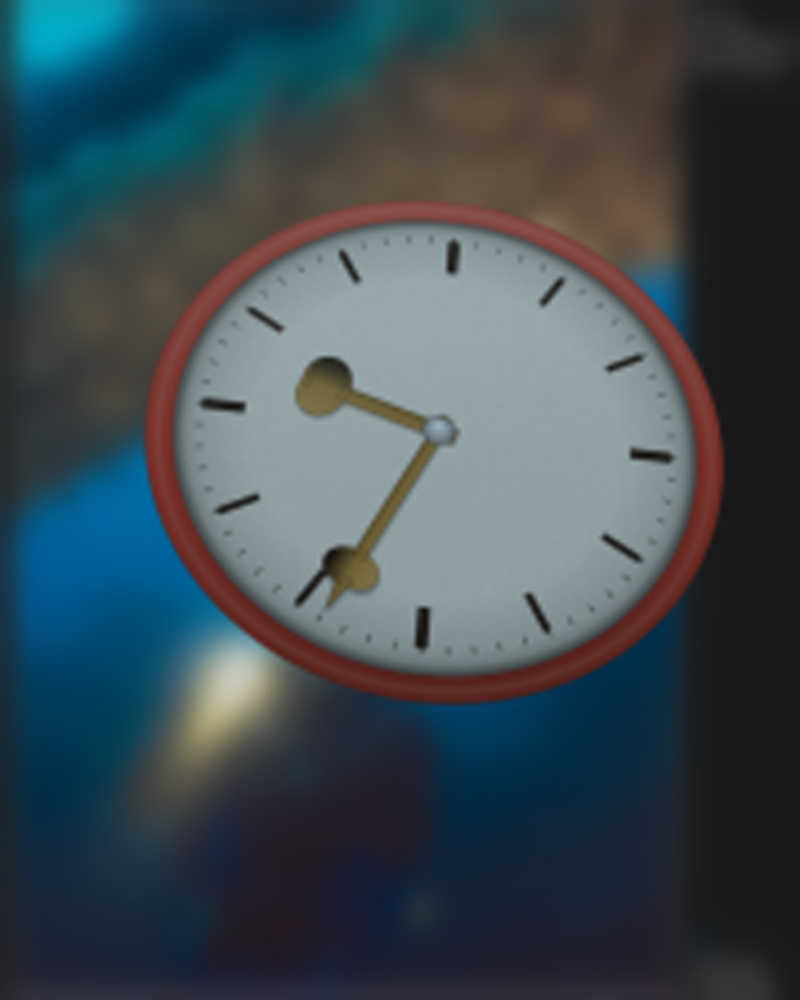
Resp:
h=9 m=34
